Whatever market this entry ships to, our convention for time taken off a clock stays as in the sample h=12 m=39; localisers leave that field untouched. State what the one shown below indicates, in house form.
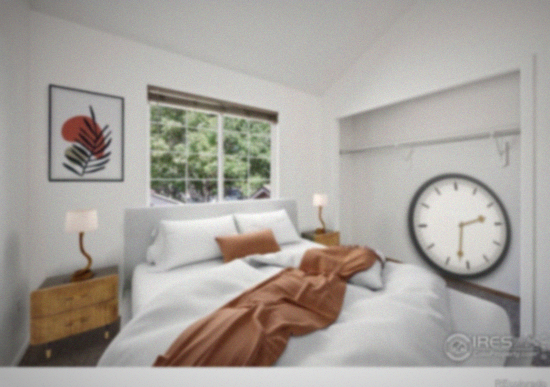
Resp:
h=2 m=32
